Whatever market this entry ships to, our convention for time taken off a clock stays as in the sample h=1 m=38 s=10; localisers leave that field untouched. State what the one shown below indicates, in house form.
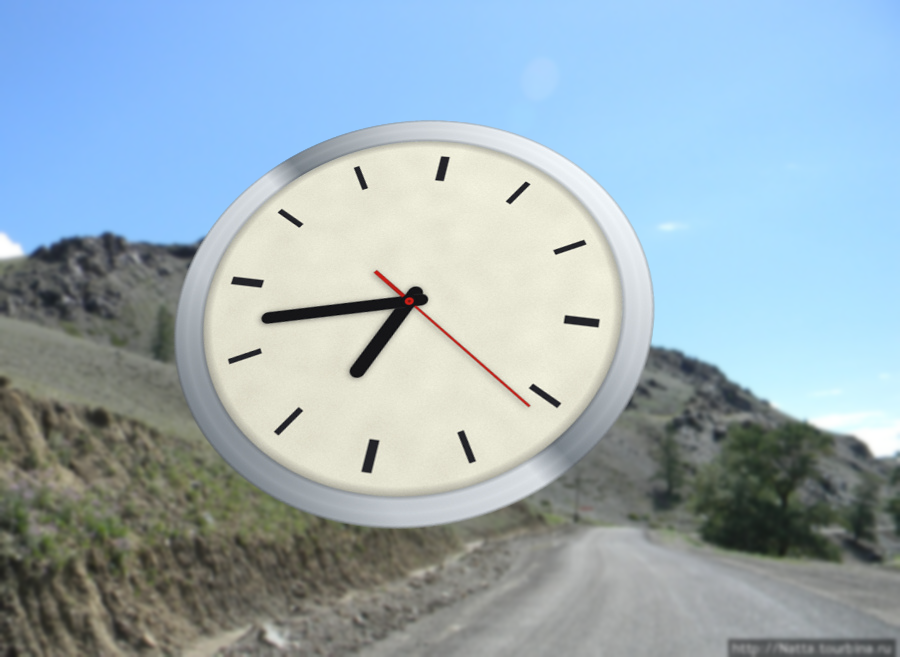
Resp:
h=6 m=42 s=21
